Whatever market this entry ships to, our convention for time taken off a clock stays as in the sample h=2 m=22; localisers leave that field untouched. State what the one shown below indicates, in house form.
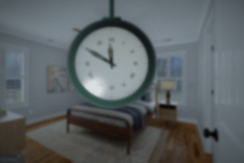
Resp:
h=11 m=50
